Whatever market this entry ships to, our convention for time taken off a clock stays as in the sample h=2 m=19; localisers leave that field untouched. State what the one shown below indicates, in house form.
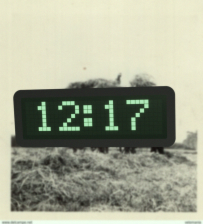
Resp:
h=12 m=17
